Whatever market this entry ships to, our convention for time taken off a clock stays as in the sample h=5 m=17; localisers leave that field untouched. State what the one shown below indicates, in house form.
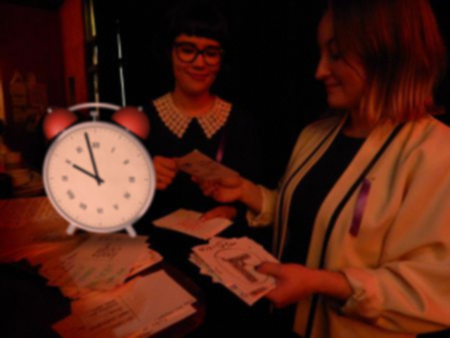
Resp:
h=9 m=58
